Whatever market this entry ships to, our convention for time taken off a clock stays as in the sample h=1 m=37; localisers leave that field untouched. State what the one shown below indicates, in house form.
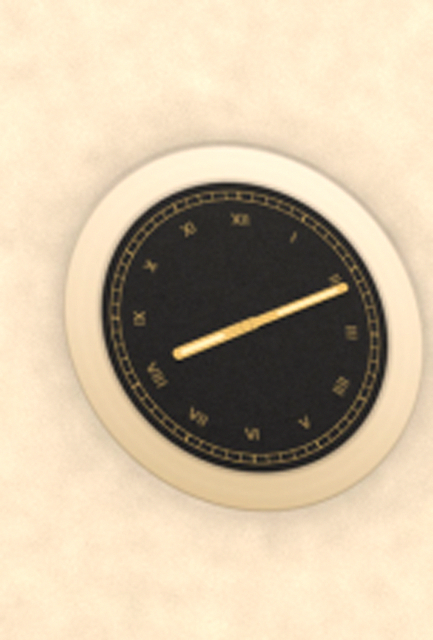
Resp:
h=8 m=11
